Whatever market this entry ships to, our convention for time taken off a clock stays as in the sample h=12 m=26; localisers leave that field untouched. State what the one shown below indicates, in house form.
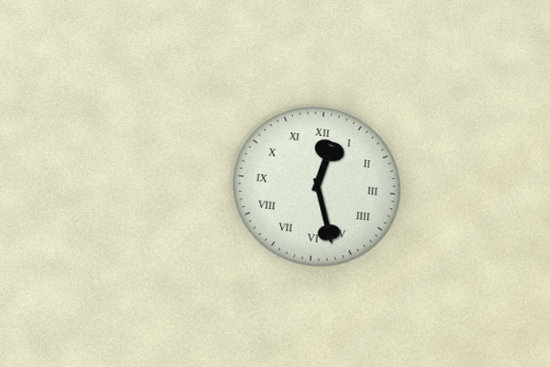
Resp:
h=12 m=27
